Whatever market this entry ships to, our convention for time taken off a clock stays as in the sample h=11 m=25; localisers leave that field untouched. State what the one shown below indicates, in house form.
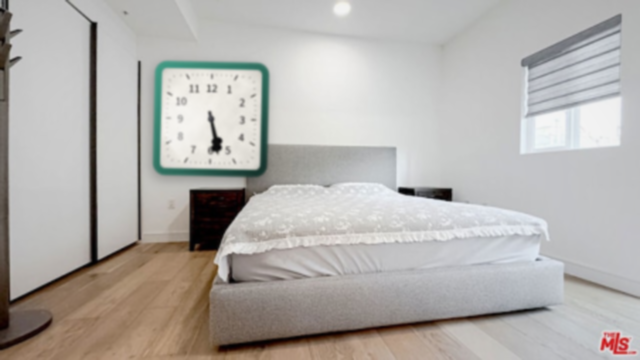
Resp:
h=5 m=28
